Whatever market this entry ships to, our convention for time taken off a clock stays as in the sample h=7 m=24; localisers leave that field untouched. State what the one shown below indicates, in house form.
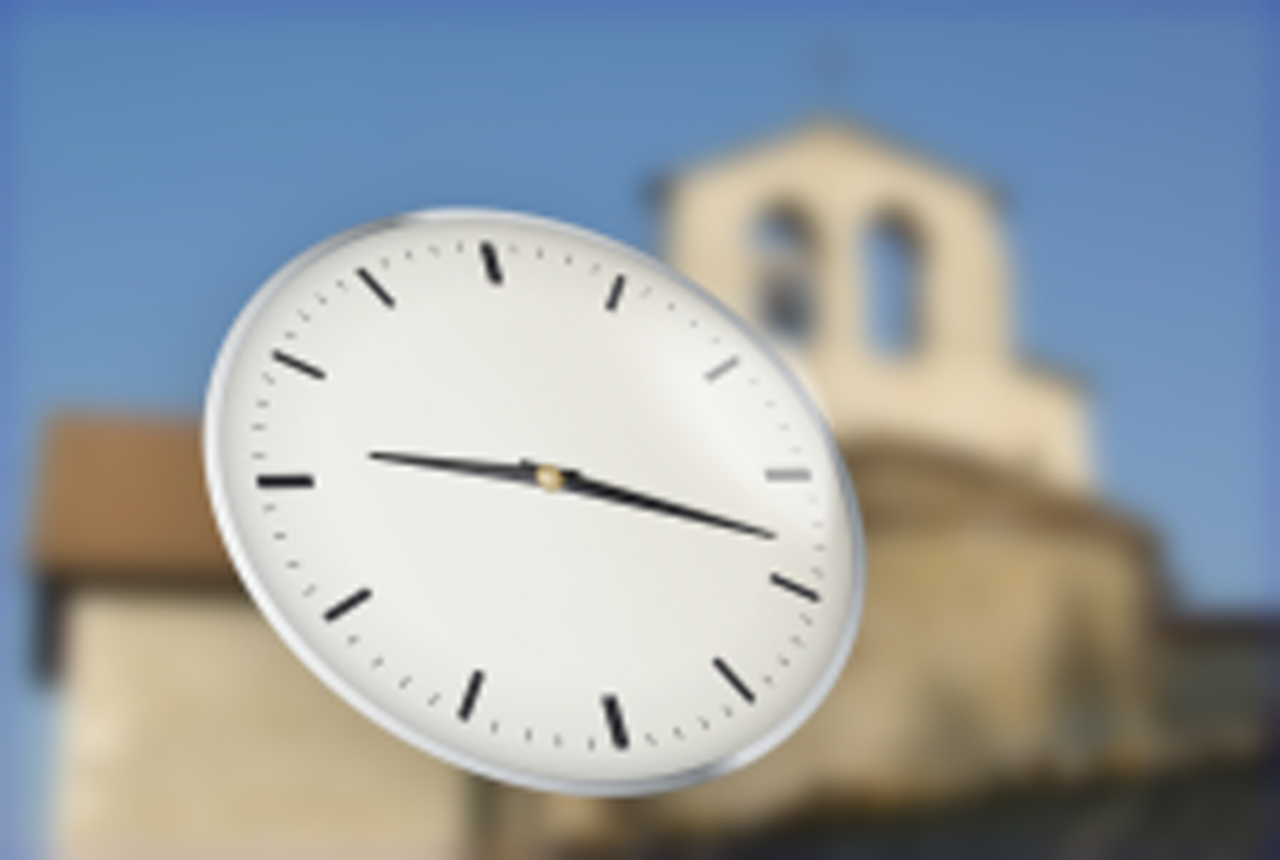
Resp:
h=9 m=18
